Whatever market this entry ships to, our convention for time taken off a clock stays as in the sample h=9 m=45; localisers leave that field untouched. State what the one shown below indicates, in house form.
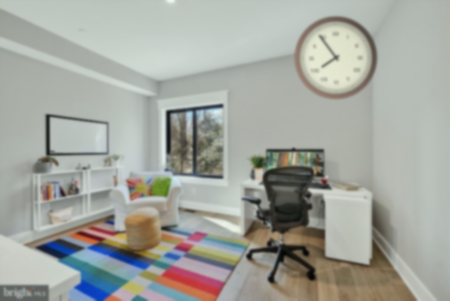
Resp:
h=7 m=54
